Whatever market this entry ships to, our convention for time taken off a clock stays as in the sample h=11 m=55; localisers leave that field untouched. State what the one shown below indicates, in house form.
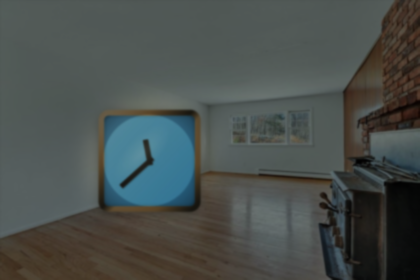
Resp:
h=11 m=38
